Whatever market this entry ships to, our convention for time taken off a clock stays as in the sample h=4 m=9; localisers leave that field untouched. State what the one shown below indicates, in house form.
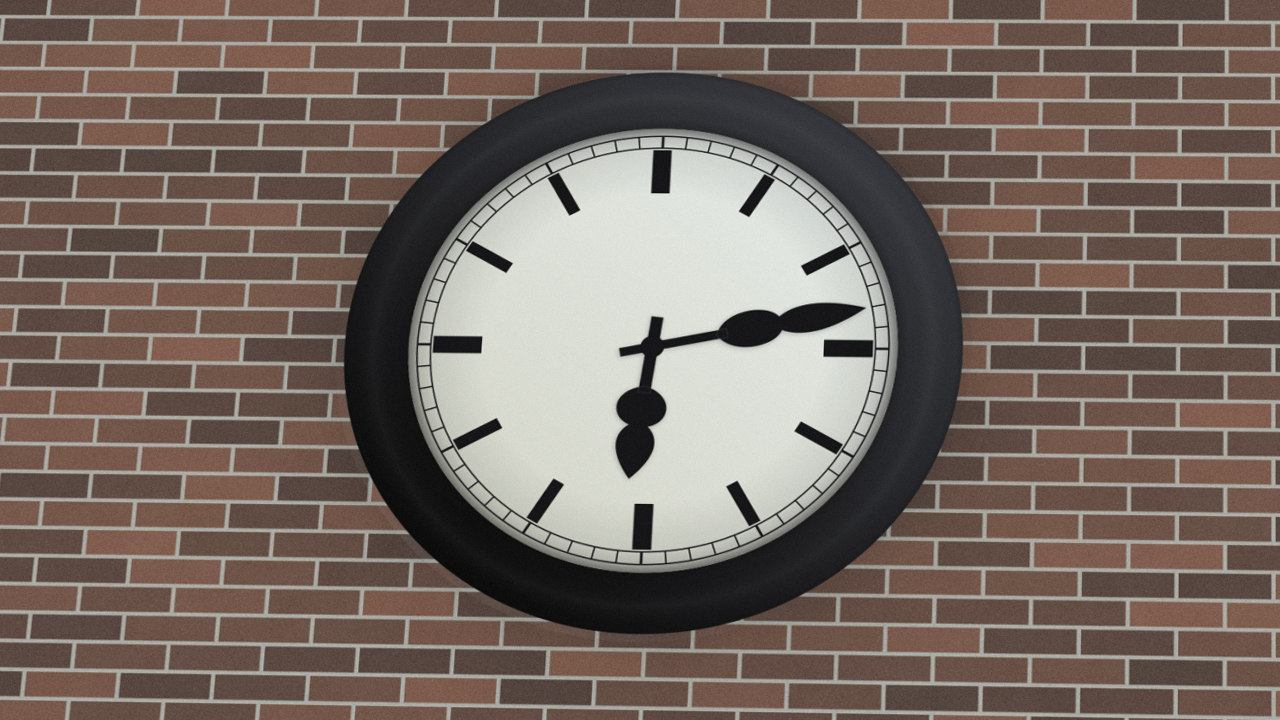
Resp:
h=6 m=13
